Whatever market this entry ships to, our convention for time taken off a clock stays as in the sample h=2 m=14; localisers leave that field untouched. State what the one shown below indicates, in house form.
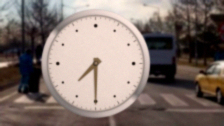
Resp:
h=7 m=30
